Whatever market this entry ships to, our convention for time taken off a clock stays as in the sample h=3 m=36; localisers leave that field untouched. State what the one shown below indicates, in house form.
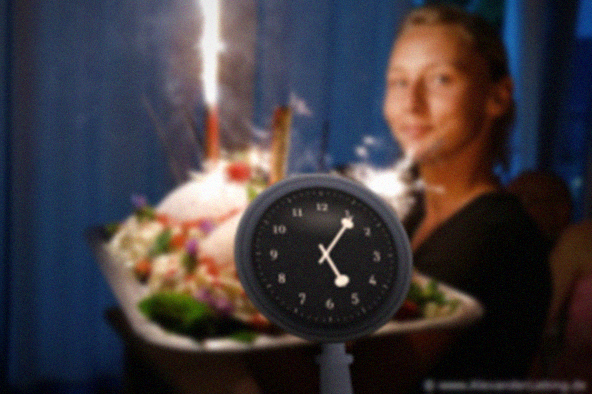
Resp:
h=5 m=6
